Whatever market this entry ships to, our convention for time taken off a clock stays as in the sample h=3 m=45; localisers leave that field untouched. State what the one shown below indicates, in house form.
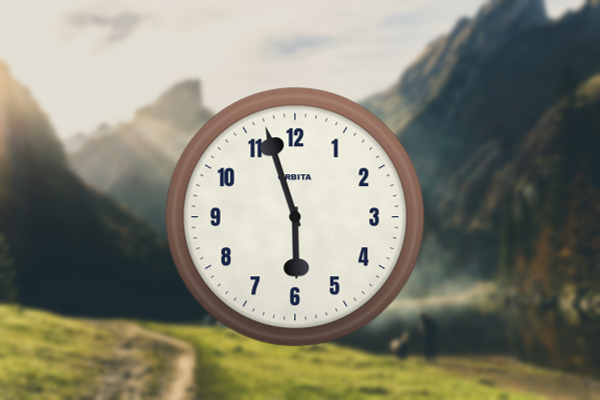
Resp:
h=5 m=57
